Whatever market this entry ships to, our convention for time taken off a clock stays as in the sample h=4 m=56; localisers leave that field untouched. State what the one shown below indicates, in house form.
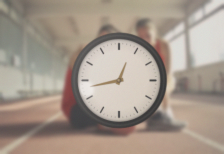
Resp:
h=12 m=43
